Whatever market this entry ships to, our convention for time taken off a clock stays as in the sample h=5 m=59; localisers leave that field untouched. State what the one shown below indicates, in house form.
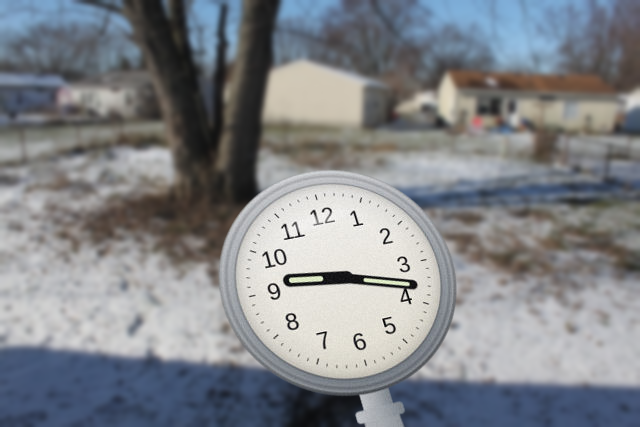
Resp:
h=9 m=18
